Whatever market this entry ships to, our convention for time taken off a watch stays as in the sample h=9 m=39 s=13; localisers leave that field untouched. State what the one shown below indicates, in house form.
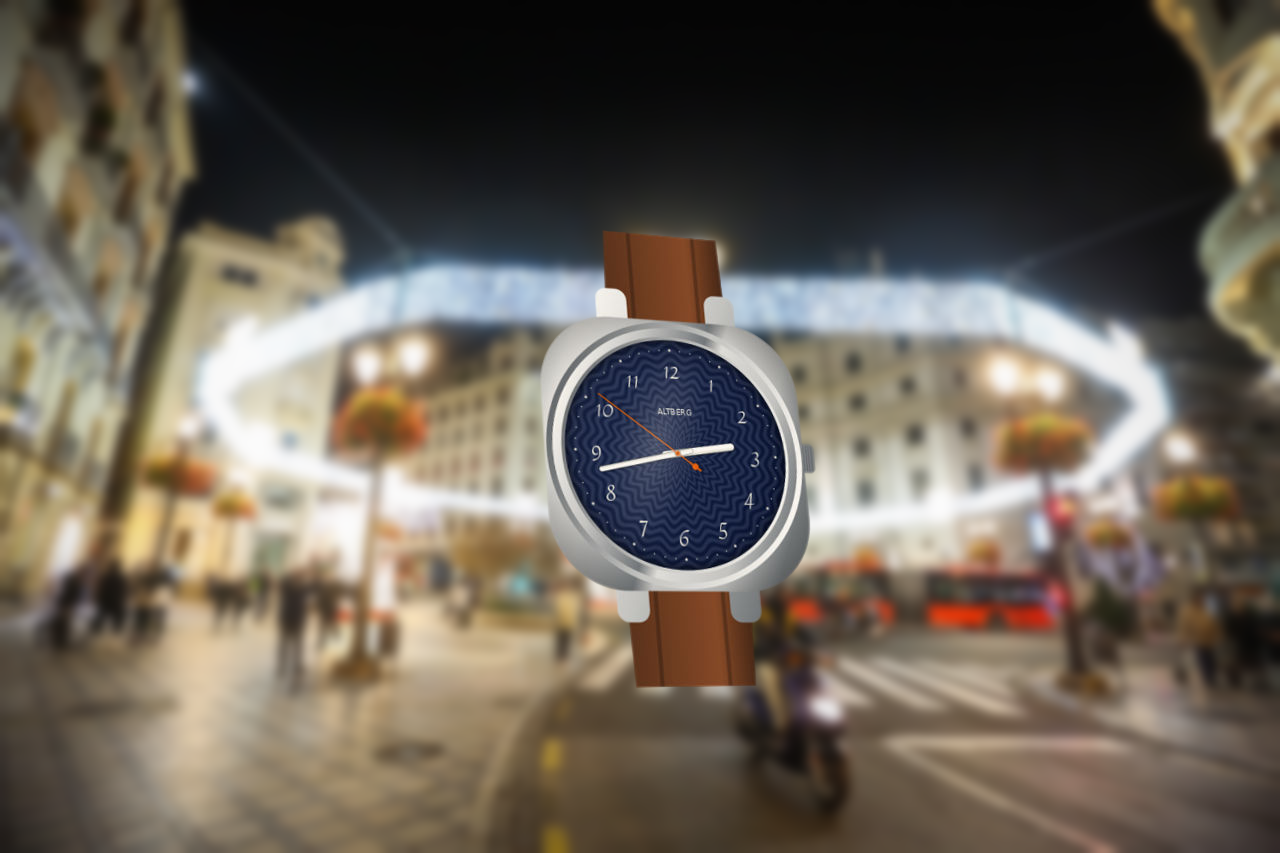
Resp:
h=2 m=42 s=51
